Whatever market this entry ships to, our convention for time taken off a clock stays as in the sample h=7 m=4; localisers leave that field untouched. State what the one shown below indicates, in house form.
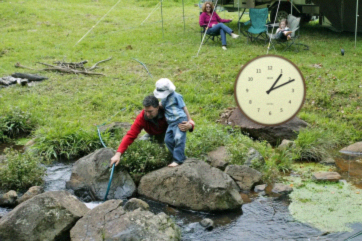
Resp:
h=1 m=11
